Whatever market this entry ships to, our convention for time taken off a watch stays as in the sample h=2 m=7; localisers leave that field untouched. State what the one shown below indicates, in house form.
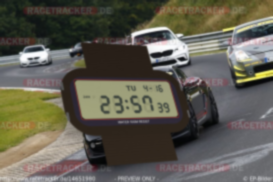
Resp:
h=23 m=57
